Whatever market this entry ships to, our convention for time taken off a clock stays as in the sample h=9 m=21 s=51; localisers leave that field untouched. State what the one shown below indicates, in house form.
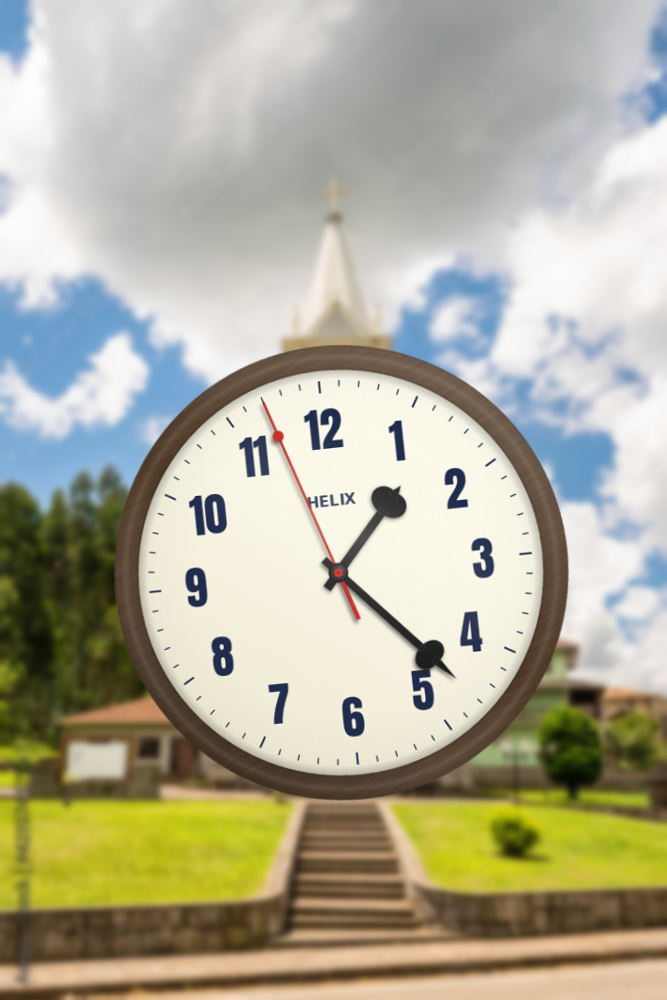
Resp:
h=1 m=22 s=57
